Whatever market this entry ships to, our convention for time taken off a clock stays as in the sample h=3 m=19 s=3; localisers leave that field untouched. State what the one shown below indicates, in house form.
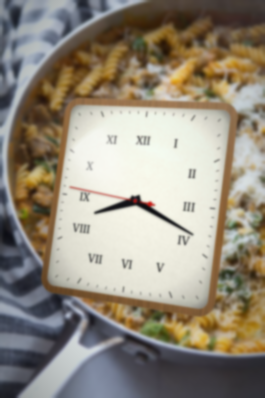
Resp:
h=8 m=18 s=46
